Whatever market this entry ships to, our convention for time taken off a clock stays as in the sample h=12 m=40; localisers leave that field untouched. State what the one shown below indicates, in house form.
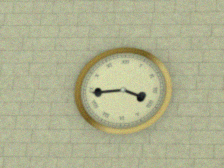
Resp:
h=3 m=44
